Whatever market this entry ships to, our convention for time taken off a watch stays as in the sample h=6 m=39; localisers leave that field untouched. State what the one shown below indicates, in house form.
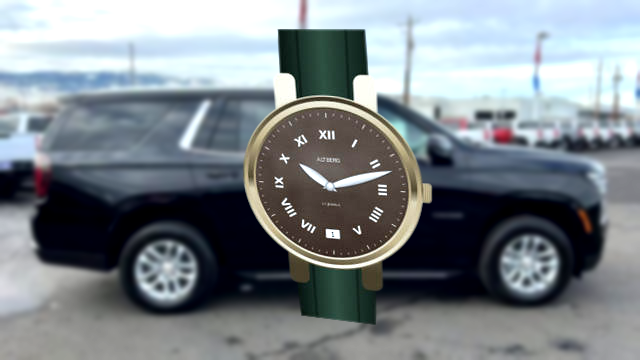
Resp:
h=10 m=12
